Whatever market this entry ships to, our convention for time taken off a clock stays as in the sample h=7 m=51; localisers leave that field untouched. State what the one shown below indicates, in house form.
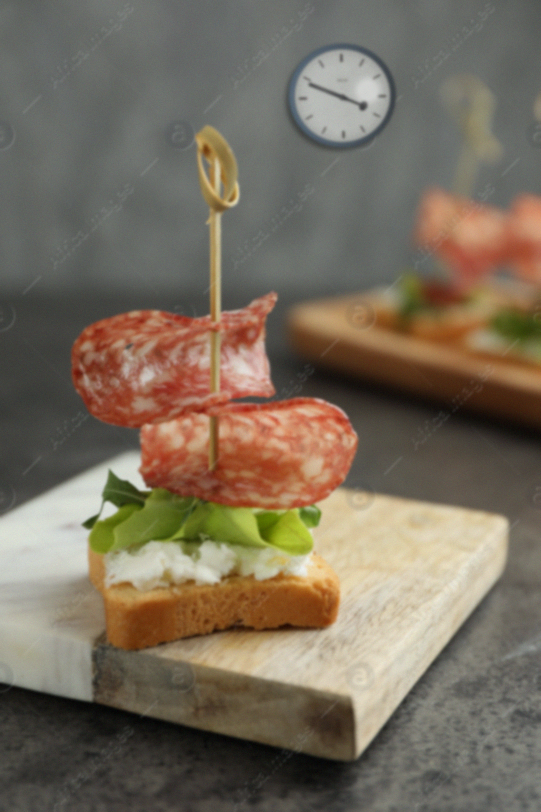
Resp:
h=3 m=49
